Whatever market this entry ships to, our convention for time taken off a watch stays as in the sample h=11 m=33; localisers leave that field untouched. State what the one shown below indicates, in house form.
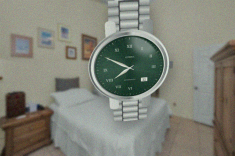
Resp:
h=7 m=50
